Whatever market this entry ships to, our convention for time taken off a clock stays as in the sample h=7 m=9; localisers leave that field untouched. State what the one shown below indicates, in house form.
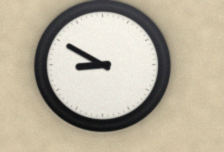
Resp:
h=8 m=50
